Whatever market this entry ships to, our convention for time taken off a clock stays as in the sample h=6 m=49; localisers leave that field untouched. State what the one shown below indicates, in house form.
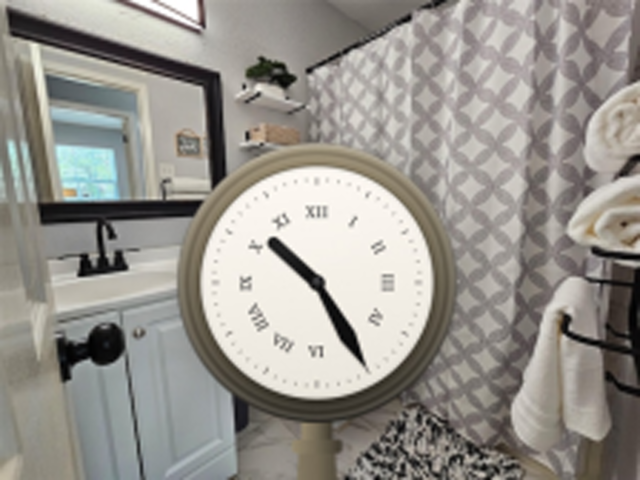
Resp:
h=10 m=25
